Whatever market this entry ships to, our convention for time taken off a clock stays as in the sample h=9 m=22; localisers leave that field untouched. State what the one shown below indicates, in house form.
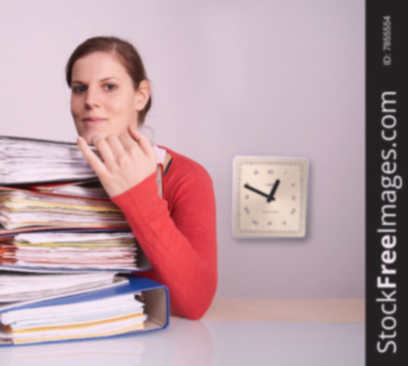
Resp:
h=12 m=49
